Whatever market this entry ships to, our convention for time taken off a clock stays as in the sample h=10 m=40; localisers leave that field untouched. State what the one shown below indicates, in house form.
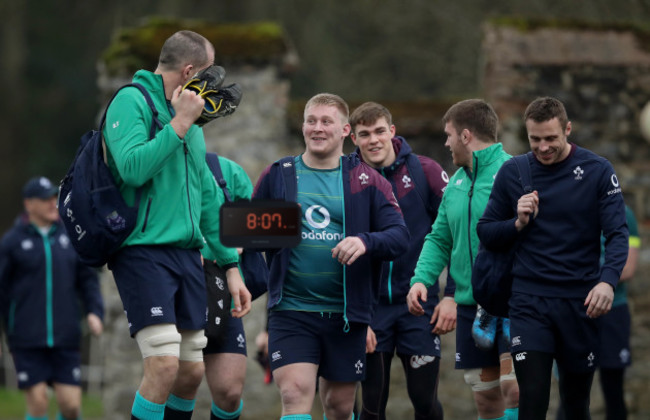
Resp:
h=8 m=7
